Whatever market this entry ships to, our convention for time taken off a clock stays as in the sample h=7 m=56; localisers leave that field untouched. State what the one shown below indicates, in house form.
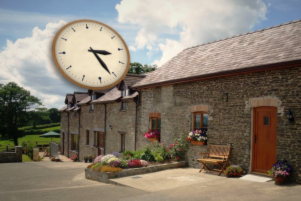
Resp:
h=3 m=26
